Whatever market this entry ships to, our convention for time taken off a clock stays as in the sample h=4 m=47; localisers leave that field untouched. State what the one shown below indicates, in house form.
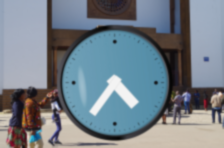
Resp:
h=4 m=36
